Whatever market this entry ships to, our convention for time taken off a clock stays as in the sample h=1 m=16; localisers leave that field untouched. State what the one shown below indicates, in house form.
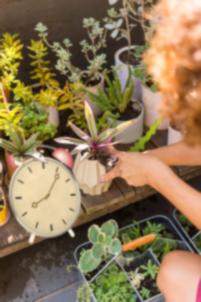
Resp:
h=8 m=6
